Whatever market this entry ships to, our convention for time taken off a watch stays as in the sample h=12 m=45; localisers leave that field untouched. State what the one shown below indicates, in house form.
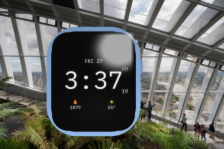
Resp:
h=3 m=37
